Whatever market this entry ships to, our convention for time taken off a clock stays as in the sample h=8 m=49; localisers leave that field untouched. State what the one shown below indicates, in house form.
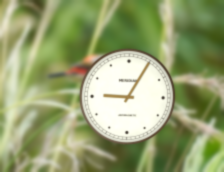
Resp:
h=9 m=5
